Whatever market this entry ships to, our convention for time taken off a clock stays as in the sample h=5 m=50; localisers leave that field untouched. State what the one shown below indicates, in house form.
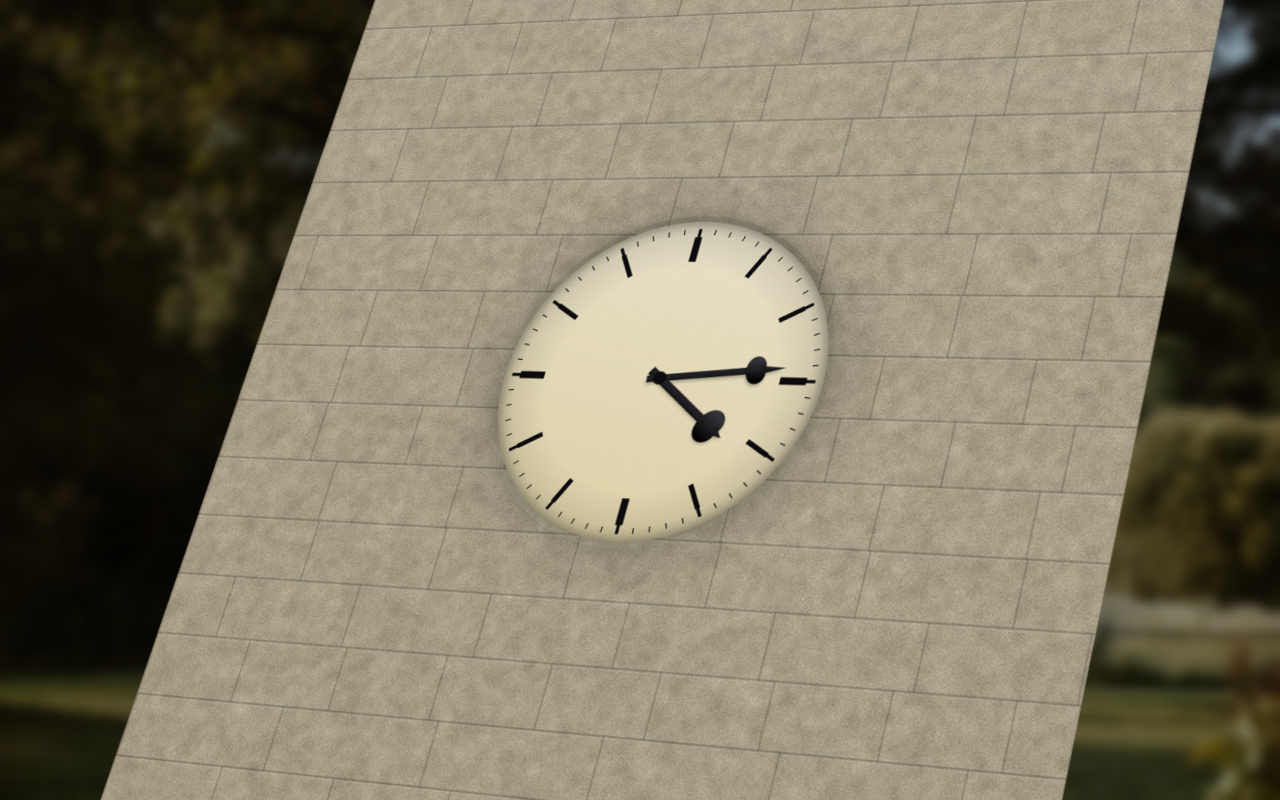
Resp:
h=4 m=14
